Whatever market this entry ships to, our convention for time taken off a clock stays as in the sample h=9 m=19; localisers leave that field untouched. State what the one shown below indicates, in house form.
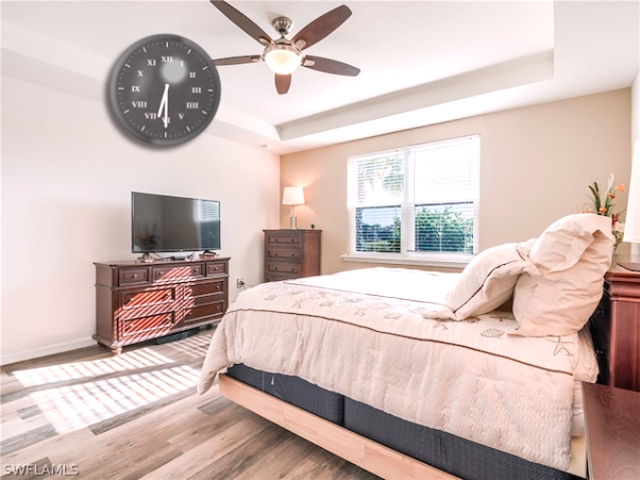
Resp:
h=6 m=30
